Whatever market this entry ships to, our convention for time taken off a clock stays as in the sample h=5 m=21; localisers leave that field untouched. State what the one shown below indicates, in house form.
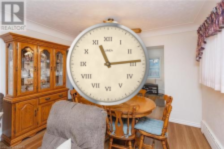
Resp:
h=11 m=14
